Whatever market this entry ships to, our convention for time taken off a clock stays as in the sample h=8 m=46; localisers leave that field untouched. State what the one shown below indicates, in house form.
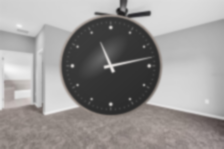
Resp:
h=11 m=13
